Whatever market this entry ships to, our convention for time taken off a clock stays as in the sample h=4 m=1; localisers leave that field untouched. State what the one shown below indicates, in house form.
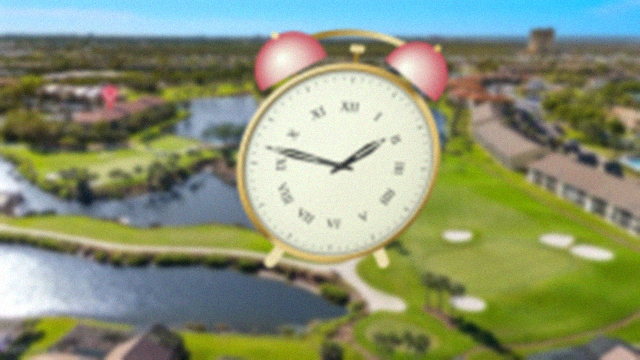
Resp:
h=1 m=47
